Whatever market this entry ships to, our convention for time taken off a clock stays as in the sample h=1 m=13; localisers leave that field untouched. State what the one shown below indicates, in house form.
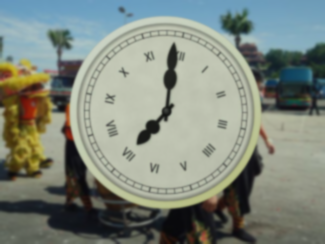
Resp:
h=6 m=59
